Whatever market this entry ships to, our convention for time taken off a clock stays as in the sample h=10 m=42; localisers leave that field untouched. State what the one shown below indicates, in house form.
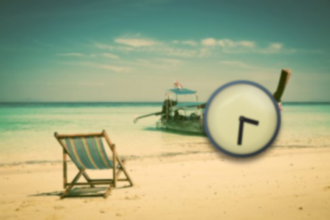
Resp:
h=3 m=31
